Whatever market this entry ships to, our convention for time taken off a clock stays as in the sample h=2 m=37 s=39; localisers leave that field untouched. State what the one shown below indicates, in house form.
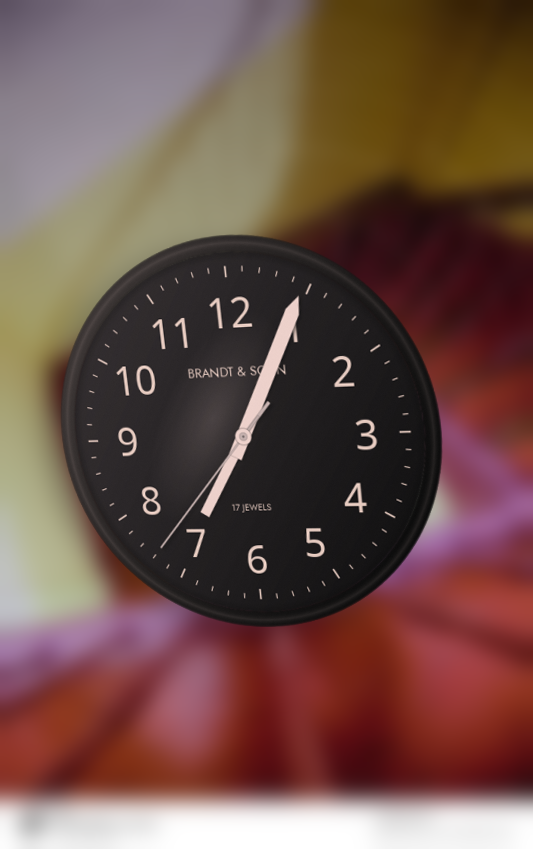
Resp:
h=7 m=4 s=37
